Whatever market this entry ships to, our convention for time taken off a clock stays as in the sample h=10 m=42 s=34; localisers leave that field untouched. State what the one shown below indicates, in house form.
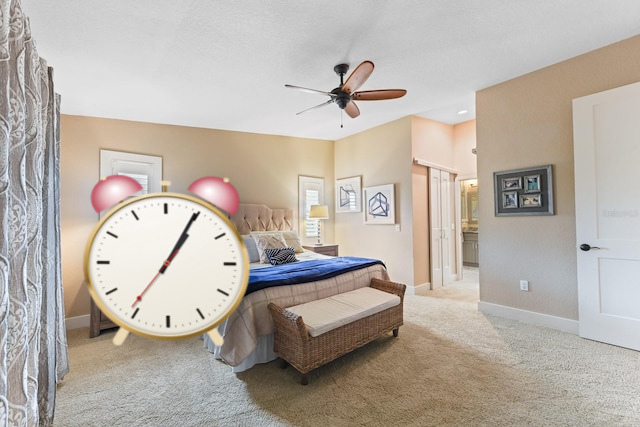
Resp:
h=1 m=4 s=36
